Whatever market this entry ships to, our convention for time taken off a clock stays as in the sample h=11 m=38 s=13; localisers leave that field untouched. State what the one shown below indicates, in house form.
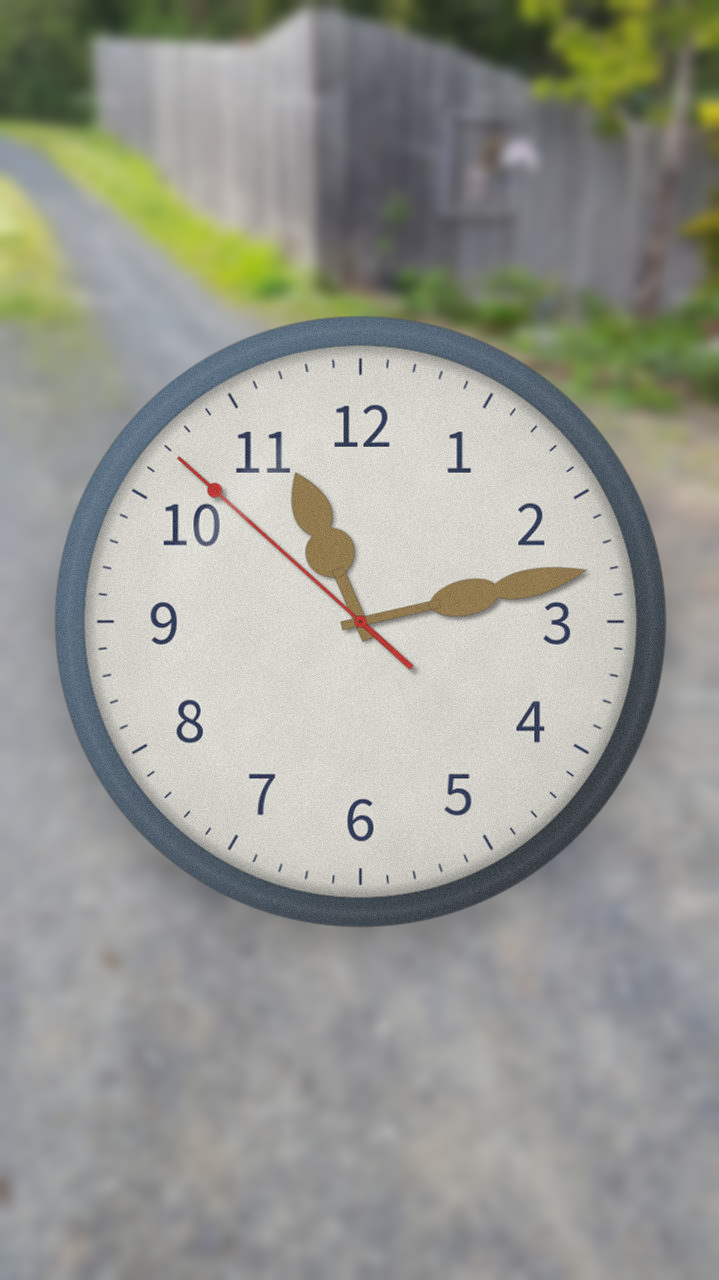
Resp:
h=11 m=12 s=52
